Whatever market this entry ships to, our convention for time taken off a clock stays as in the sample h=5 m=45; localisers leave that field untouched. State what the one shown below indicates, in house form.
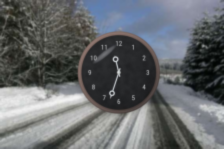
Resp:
h=11 m=33
